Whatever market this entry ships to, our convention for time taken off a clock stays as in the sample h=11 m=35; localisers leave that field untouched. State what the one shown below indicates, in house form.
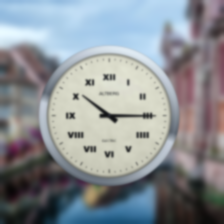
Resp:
h=10 m=15
